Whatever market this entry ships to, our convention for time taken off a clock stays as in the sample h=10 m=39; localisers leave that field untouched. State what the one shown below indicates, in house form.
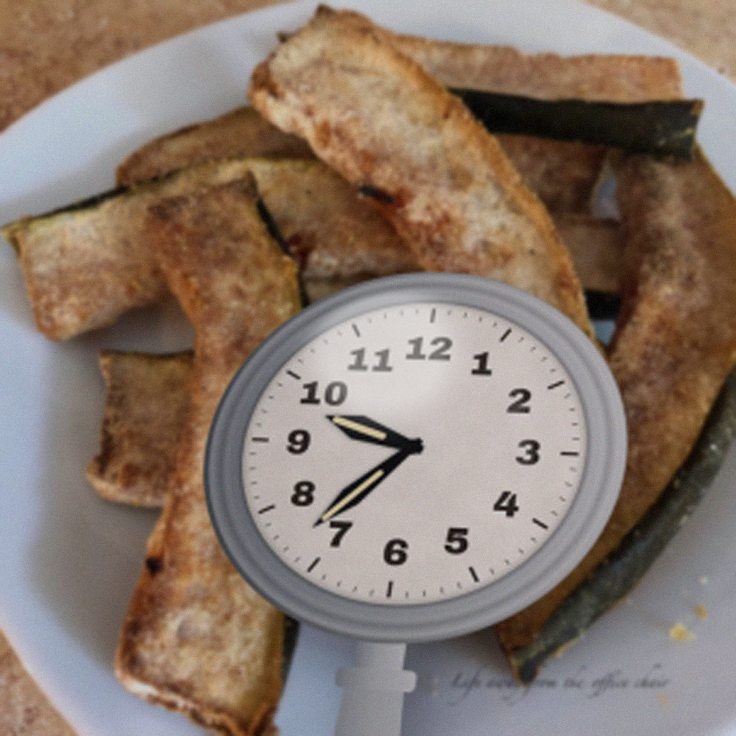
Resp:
h=9 m=37
